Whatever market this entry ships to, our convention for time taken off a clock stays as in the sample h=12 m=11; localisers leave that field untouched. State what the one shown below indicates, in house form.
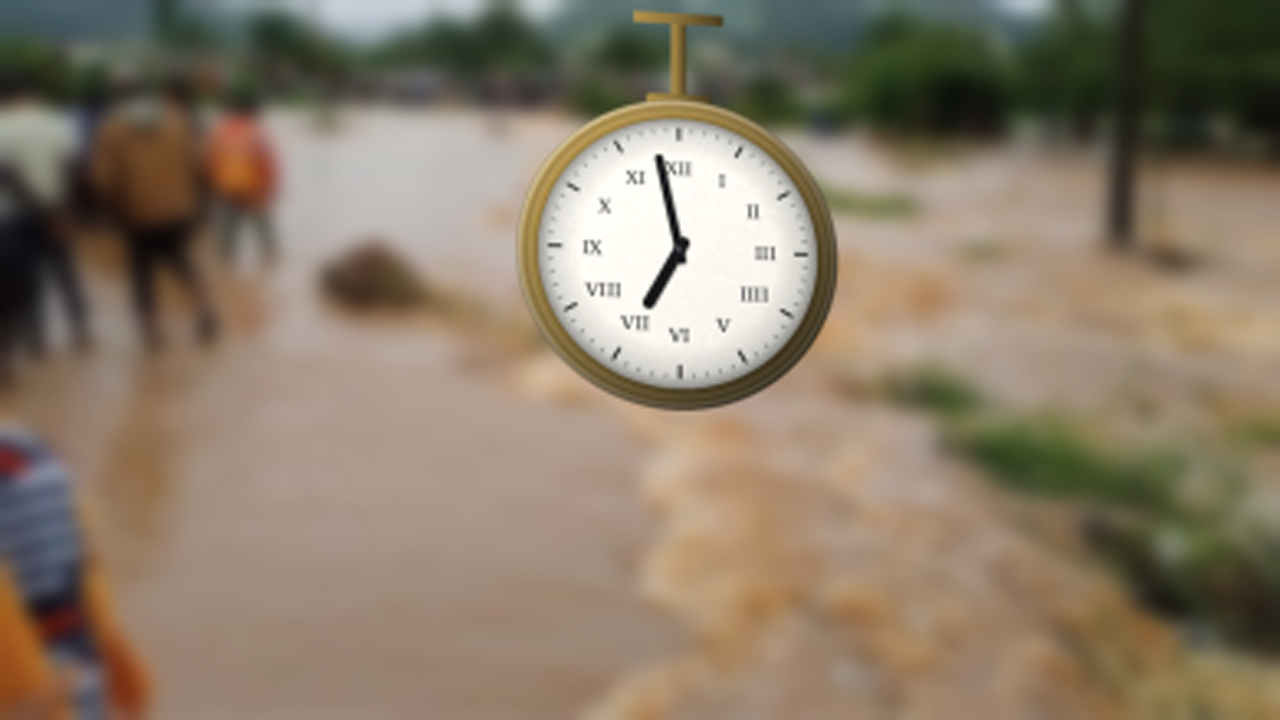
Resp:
h=6 m=58
